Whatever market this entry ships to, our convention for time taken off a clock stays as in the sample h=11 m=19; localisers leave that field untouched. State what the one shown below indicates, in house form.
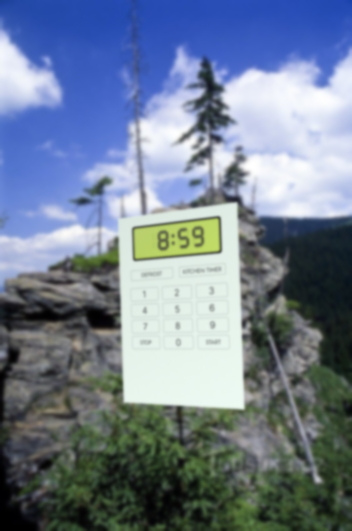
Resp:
h=8 m=59
